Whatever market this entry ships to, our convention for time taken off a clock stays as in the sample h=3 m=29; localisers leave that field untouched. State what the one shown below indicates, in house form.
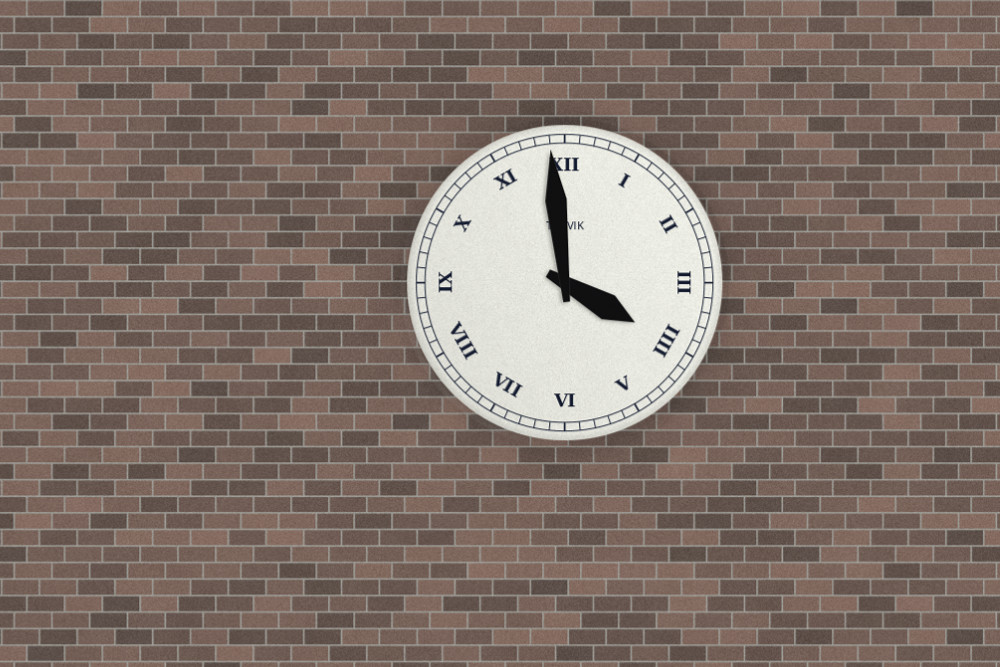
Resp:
h=3 m=59
